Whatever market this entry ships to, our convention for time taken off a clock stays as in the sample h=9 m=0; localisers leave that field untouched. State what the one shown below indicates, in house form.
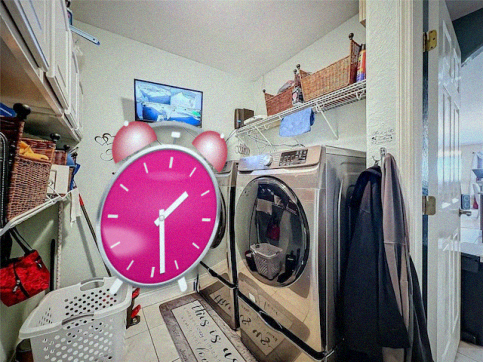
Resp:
h=1 m=28
